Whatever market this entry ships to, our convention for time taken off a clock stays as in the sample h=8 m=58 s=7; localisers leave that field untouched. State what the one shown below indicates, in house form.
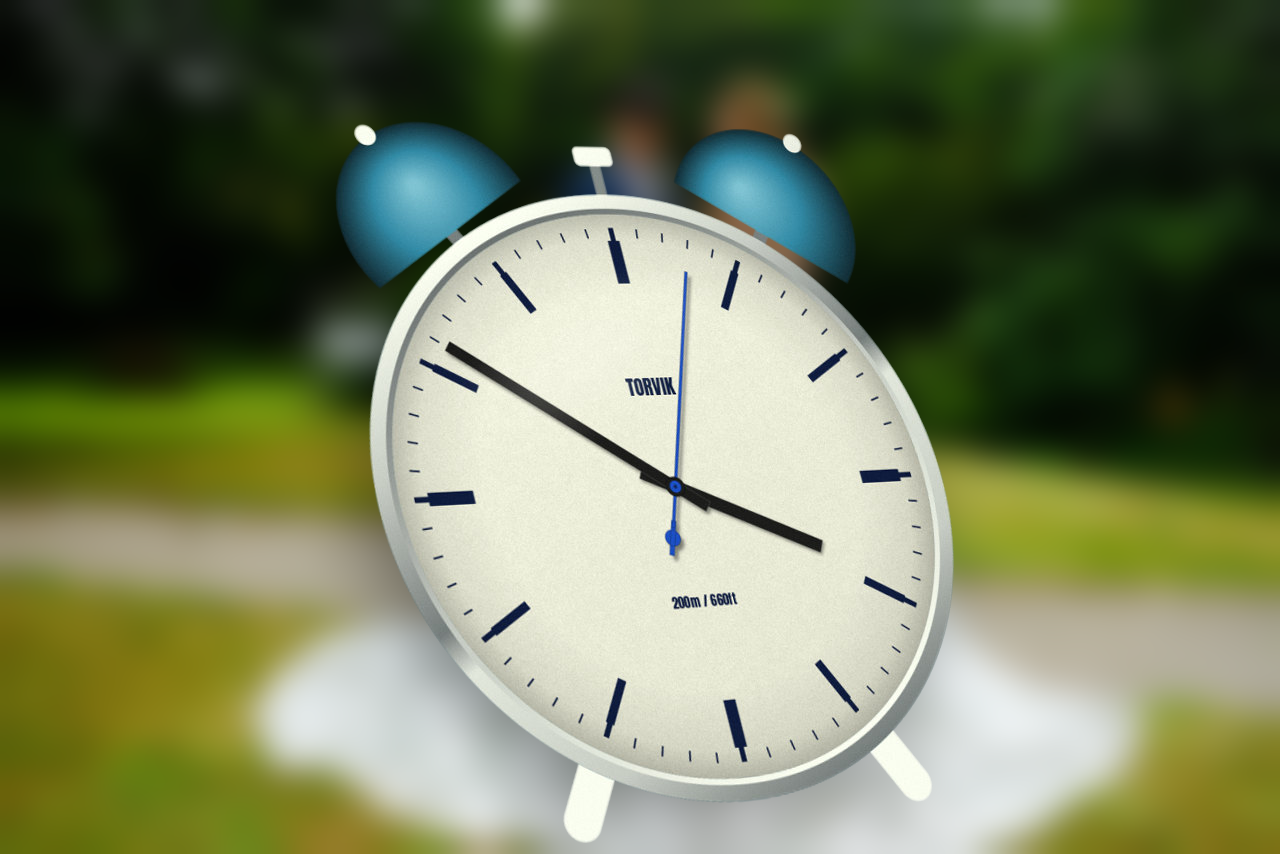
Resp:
h=3 m=51 s=3
